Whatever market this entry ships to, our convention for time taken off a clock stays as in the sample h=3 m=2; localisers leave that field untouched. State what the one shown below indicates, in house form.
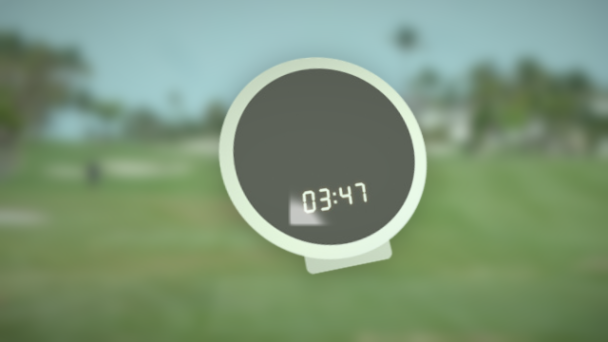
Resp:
h=3 m=47
